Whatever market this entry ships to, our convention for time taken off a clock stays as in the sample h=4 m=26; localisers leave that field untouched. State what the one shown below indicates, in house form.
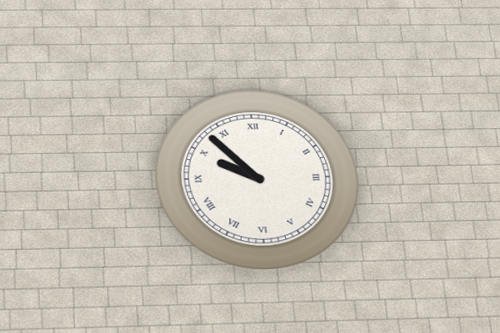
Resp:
h=9 m=53
